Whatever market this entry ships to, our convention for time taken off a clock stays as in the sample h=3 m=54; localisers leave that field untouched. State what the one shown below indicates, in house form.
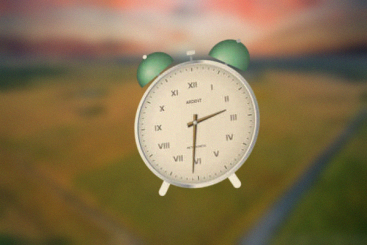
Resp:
h=2 m=31
